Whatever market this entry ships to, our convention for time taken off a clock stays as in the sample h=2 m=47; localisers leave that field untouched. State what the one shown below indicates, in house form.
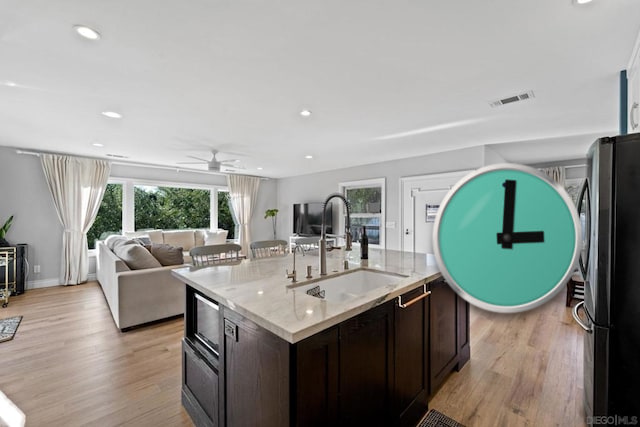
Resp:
h=3 m=1
